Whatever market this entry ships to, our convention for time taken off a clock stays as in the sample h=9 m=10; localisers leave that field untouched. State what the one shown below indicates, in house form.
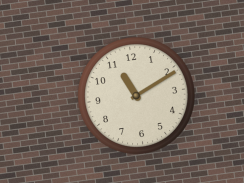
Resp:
h=11 m=11
